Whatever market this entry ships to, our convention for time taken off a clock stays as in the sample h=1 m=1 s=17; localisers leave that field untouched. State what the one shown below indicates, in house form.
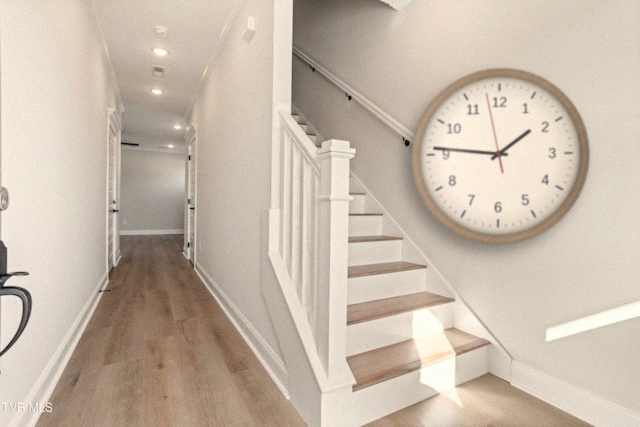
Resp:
h=1 m=45 s=58
